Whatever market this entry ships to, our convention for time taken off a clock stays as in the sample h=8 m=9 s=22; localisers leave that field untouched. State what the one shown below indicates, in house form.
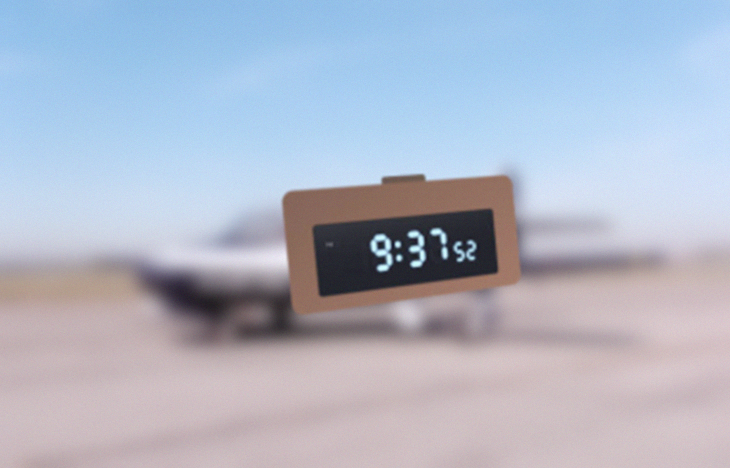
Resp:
h=9 m=37 s=52
